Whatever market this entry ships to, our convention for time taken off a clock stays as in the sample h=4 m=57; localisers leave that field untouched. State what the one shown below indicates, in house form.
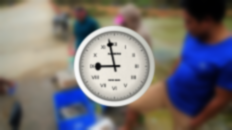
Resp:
h=8 m=58
